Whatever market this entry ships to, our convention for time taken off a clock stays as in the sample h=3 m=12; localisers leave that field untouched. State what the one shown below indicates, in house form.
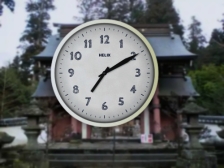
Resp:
h=7 m=10
